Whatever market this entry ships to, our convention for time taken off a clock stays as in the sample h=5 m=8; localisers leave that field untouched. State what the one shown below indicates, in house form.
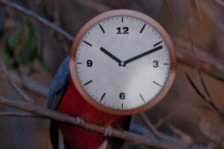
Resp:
h=10 m=11
